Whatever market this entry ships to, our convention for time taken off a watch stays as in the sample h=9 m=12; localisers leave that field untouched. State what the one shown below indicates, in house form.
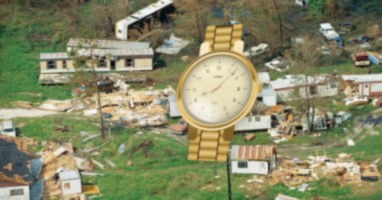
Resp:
h=8 m=7
